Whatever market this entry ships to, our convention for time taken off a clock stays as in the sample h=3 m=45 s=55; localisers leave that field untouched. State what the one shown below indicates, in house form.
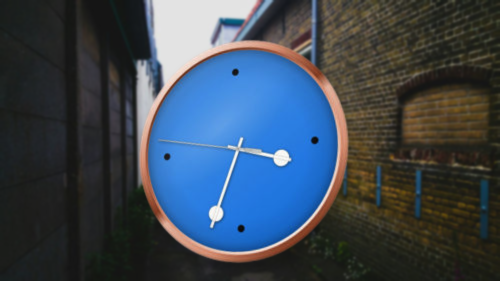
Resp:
h=3 m=33 s=47
